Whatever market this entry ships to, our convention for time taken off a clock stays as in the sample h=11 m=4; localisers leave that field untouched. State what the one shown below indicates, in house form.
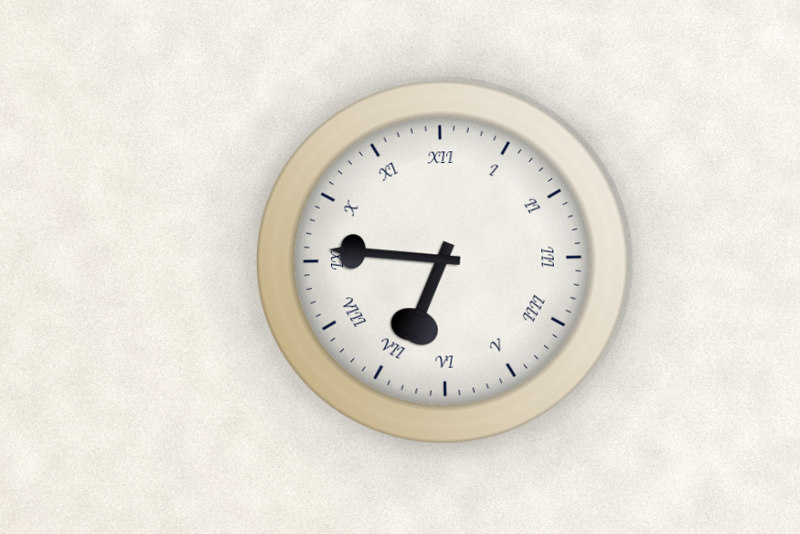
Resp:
h=6 m=46
